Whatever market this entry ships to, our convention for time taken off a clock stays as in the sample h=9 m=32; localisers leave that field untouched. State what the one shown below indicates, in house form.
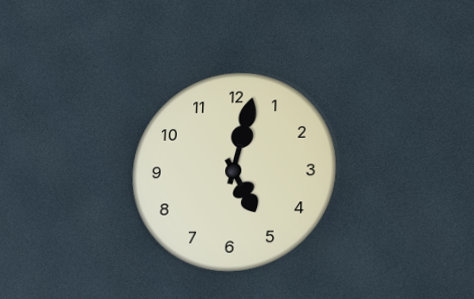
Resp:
h=5 m=2
